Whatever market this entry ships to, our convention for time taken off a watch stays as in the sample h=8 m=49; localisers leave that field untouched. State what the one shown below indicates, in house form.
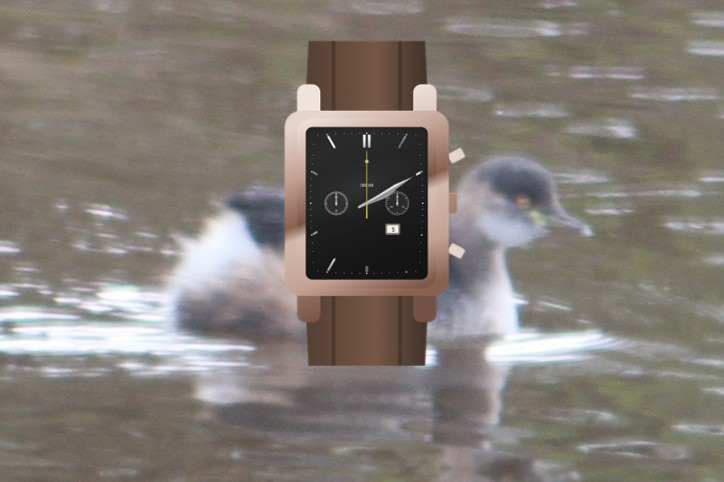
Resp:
h=2 m=10
